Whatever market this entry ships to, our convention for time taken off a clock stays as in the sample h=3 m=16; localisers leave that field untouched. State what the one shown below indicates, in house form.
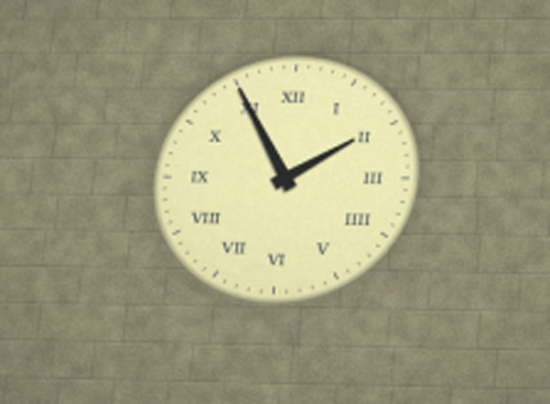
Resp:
h=1 m=55
